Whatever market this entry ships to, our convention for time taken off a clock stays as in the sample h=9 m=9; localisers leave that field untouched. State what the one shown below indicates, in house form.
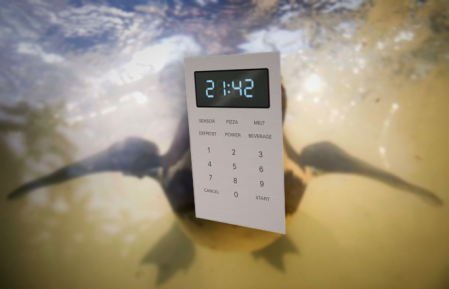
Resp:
h=21 m=42
